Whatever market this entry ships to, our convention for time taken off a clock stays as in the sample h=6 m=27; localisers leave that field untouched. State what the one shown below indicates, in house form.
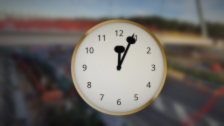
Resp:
h=12 m=4
